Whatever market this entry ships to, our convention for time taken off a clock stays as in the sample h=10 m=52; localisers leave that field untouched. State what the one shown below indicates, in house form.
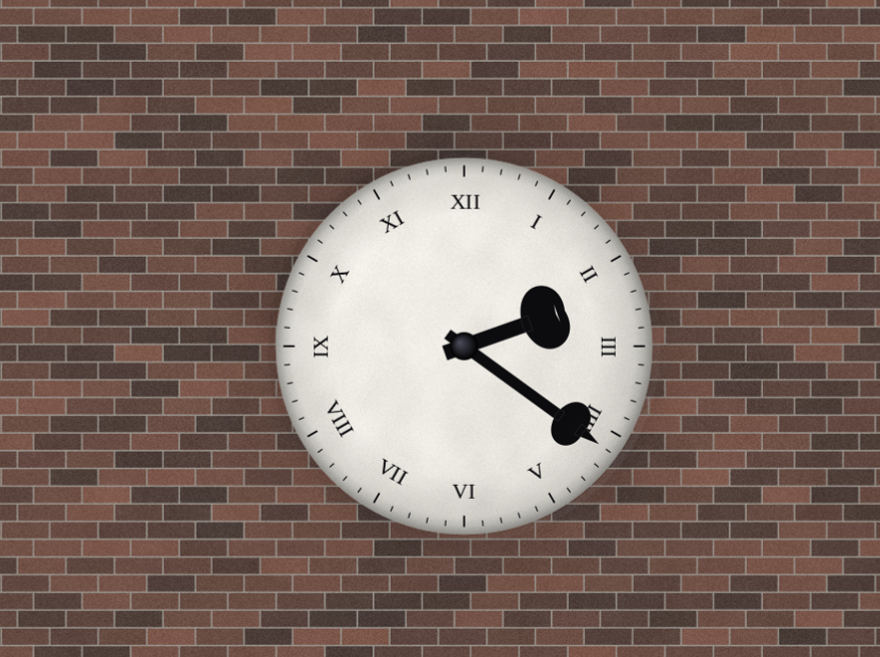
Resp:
h=2 m=21
